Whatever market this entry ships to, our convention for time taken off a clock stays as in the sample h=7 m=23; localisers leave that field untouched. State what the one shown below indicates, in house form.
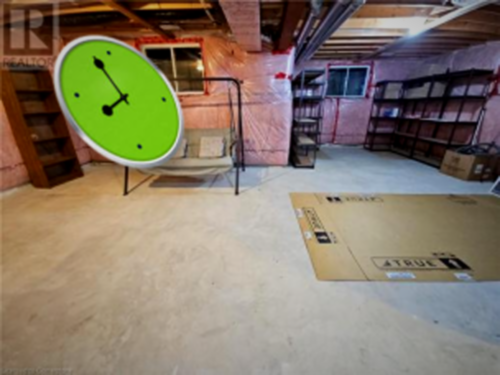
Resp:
h=7 m=56
